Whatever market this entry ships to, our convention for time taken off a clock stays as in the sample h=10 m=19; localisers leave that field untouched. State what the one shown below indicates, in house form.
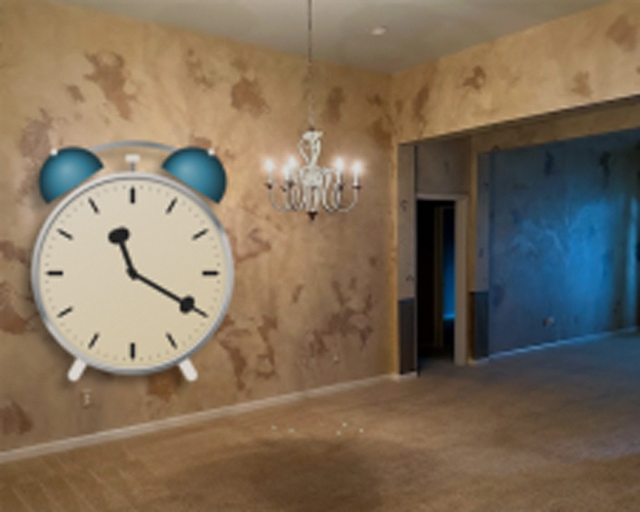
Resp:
h=11 m=20
